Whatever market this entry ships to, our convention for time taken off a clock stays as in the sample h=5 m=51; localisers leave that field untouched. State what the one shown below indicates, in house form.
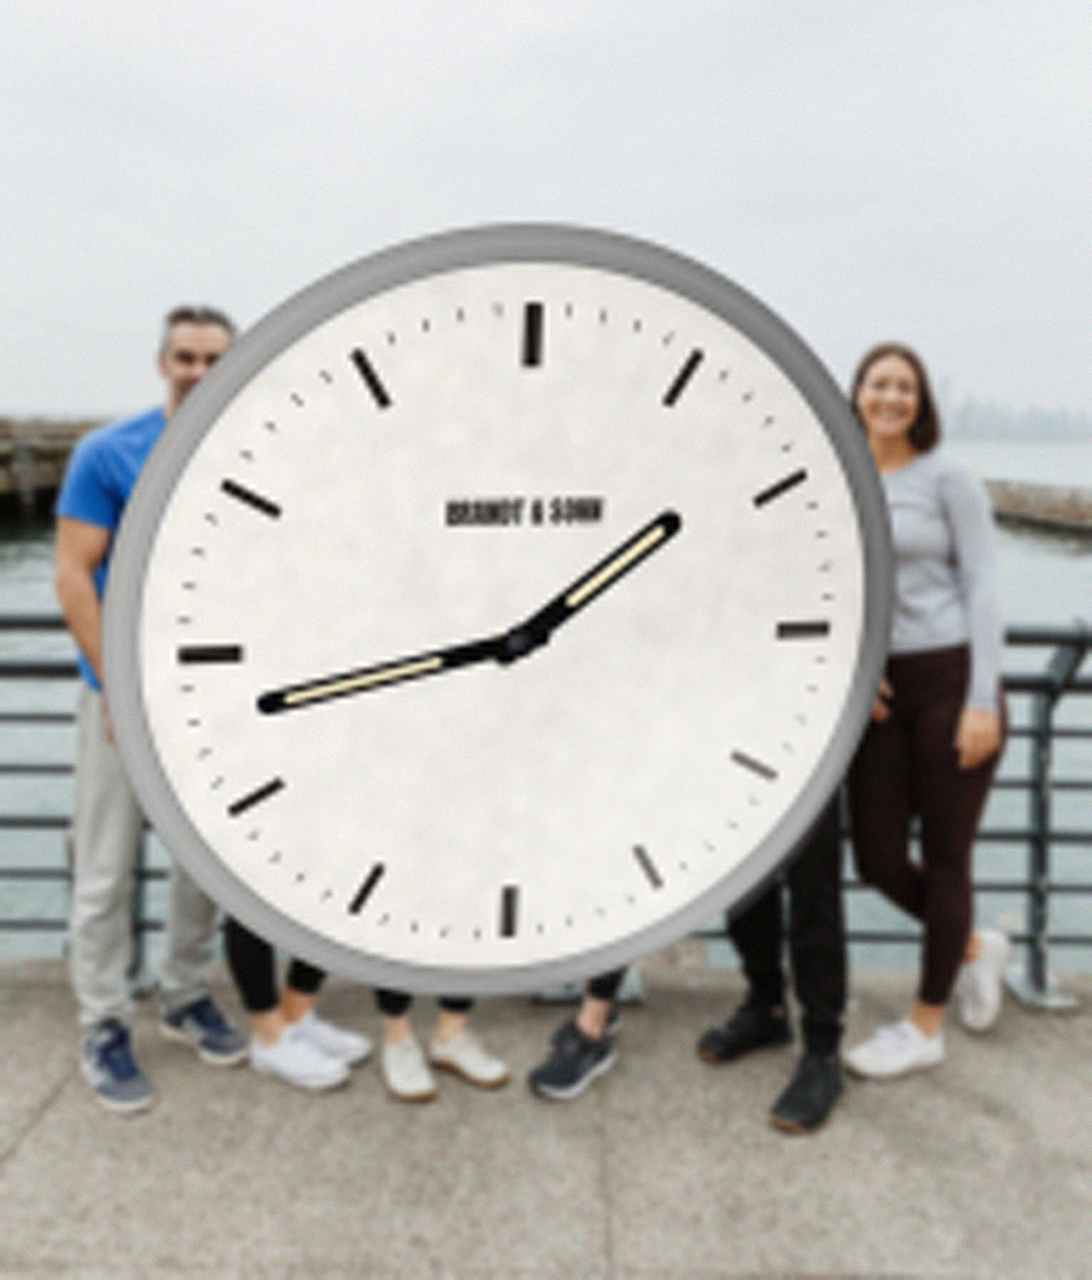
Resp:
h=1 m=43
